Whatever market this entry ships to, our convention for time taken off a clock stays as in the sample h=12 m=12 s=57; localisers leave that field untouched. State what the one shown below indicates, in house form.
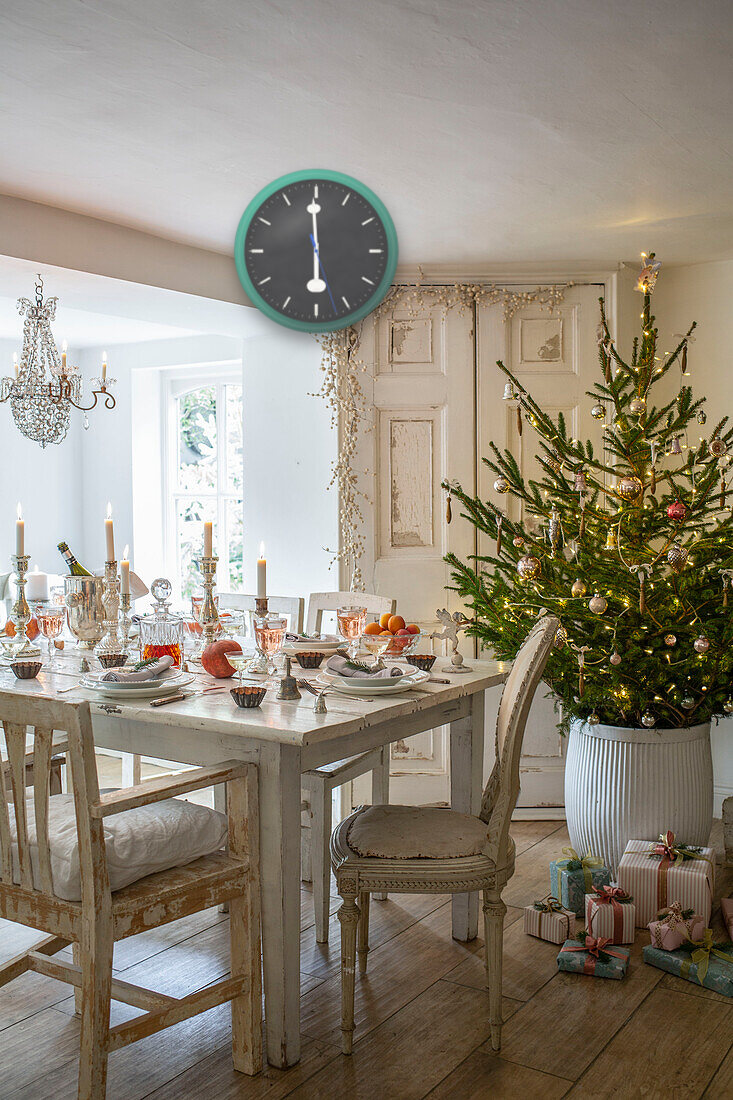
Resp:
h=5 m=59 s=27
